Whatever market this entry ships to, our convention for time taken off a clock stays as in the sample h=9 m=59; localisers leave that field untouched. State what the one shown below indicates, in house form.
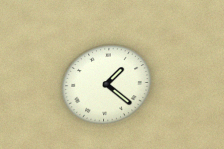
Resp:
h=1 m=22
